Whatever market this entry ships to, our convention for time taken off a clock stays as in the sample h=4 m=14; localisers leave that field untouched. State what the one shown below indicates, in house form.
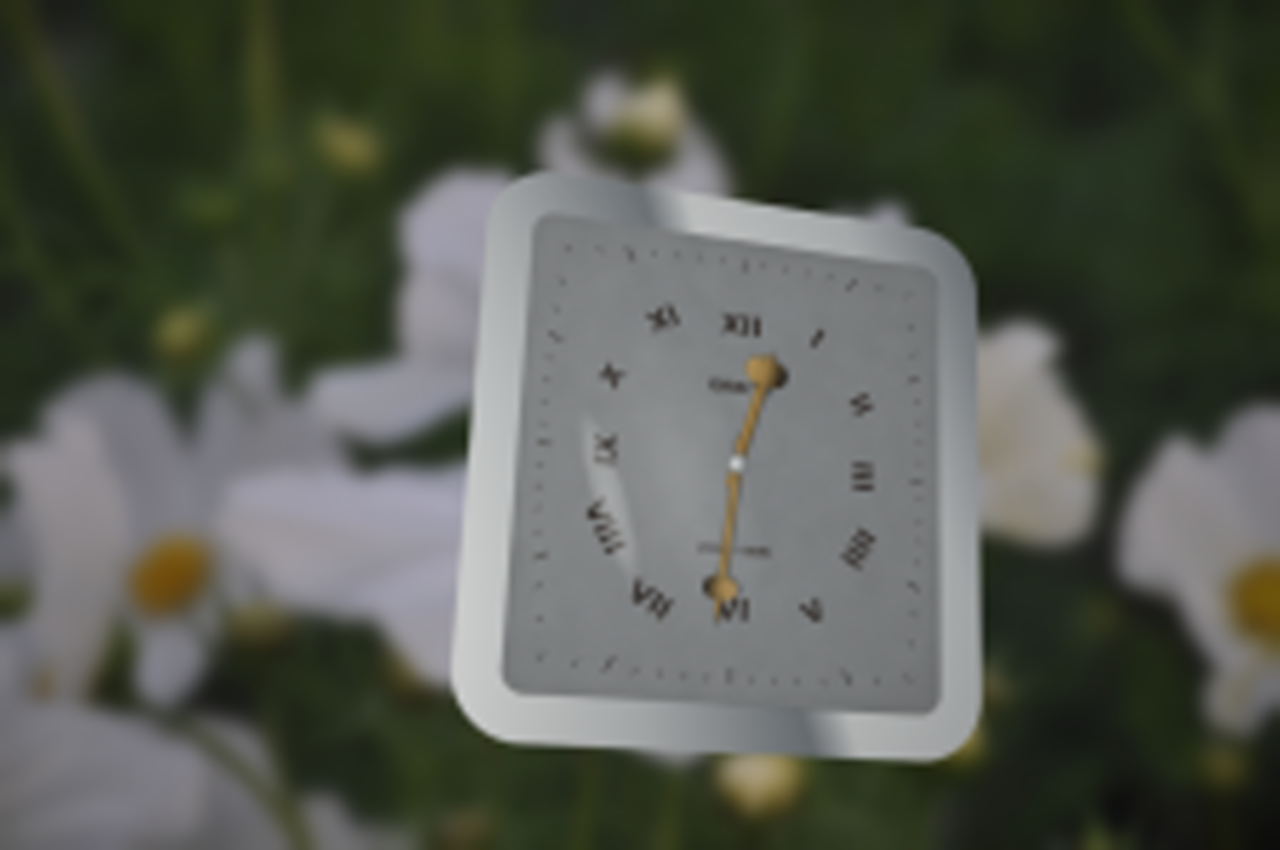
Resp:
h=12 m=31
